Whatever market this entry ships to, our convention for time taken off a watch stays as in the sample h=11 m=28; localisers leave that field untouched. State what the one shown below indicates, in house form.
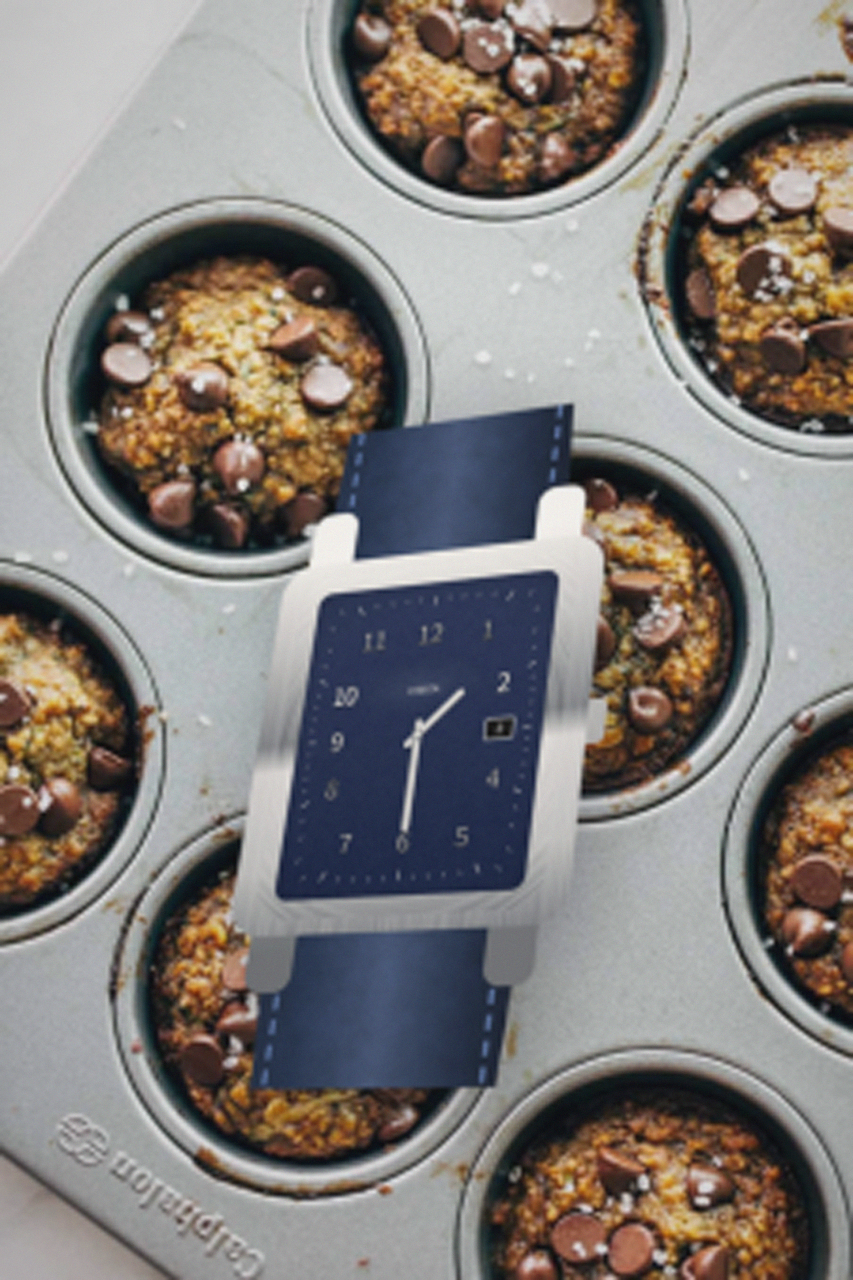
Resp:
h=1 m=30
